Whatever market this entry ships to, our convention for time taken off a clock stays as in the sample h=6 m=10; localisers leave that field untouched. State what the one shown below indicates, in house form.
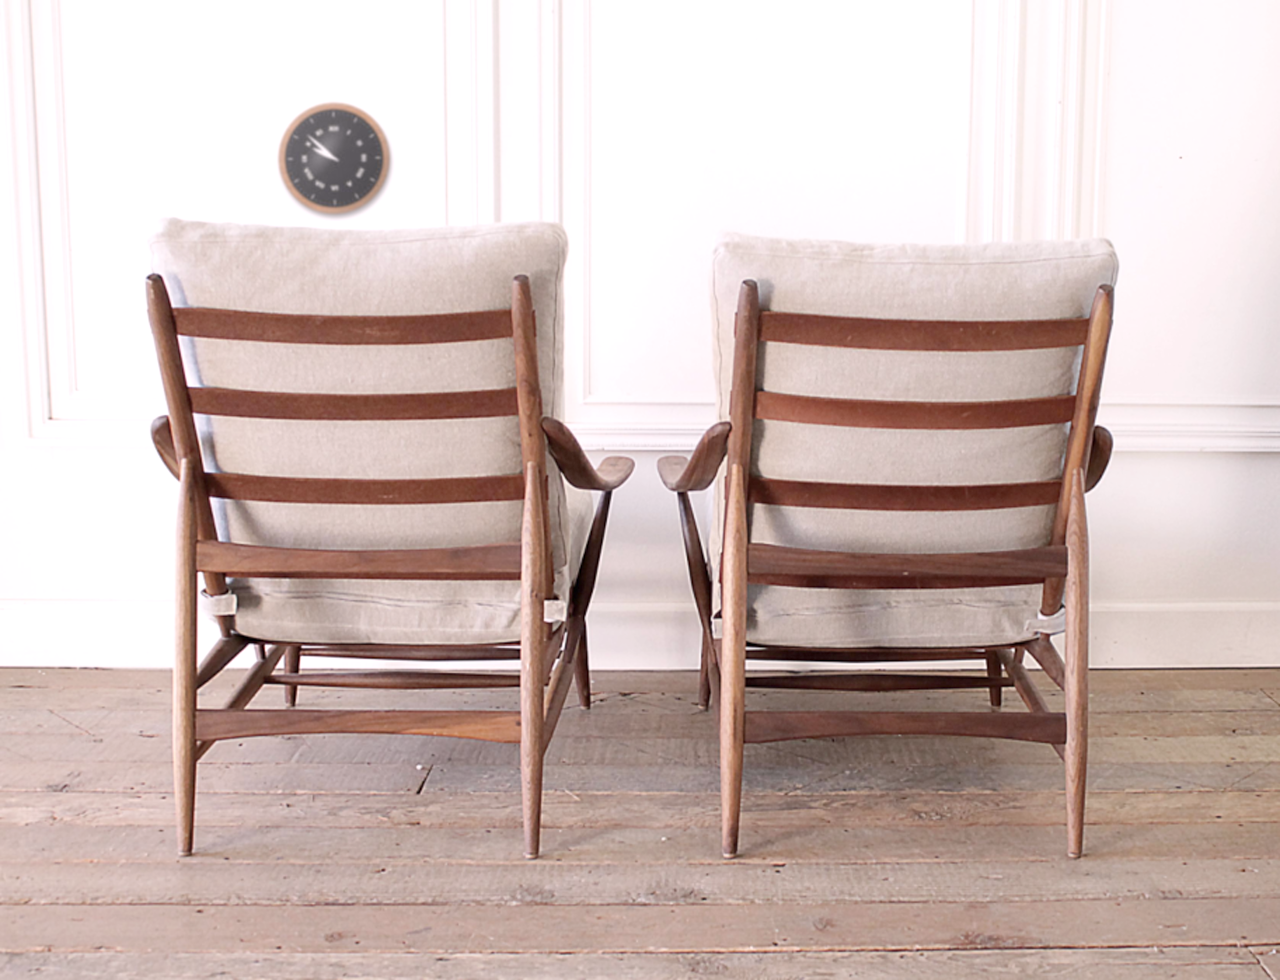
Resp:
h=9 m=52
